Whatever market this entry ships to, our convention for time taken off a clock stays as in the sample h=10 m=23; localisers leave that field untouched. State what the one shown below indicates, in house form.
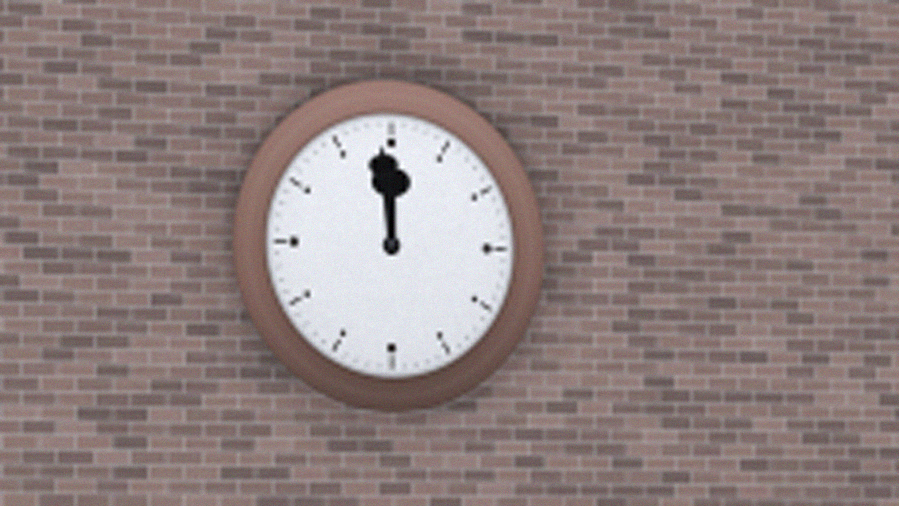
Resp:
h=11 m=59
